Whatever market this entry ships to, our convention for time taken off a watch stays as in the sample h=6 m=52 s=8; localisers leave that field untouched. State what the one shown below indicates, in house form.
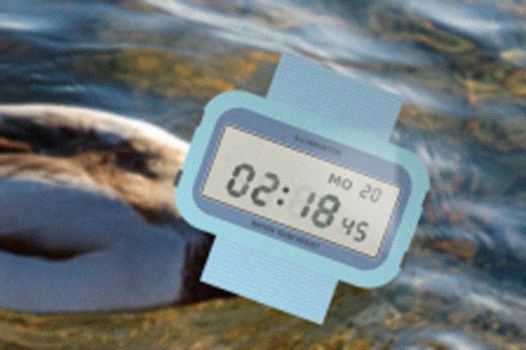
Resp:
h=2 m=18 s=45
